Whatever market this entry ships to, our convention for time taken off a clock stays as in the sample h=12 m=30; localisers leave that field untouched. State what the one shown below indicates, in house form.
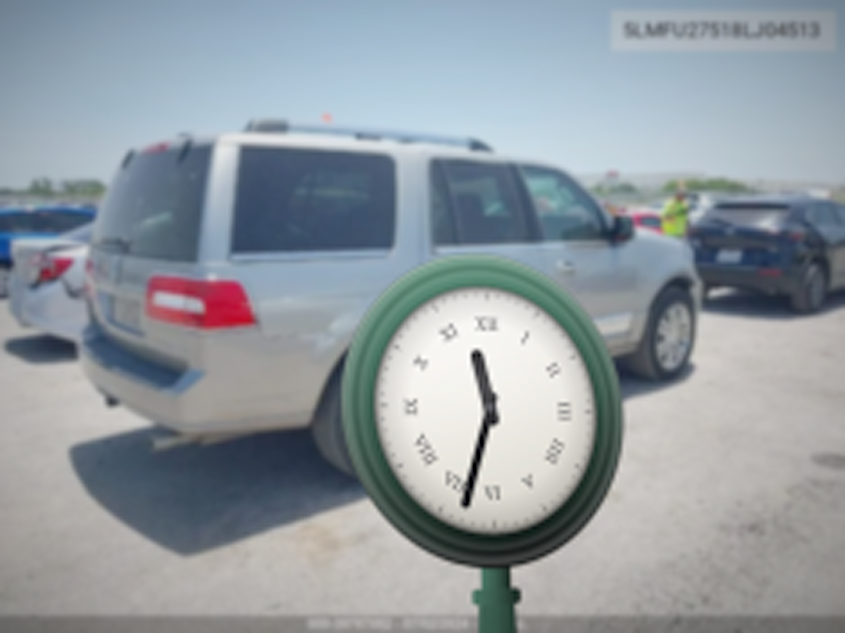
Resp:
h=11 m=33
